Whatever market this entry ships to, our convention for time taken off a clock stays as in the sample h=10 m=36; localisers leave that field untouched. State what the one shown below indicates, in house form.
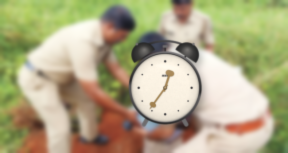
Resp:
h=12 m=36
